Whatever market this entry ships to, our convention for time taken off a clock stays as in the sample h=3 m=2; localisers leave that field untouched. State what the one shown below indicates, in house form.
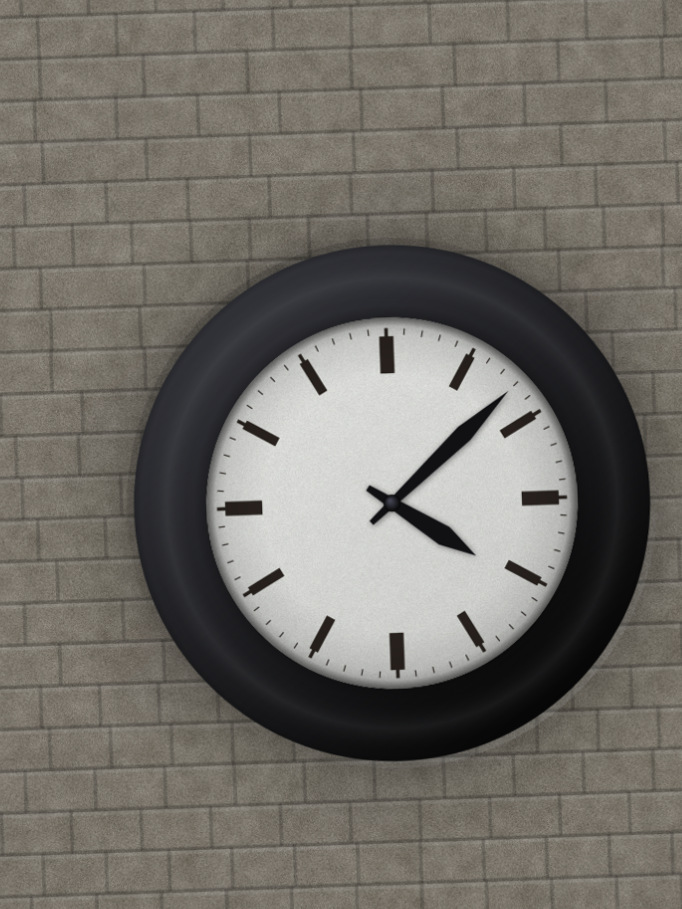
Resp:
h=4 m=8
